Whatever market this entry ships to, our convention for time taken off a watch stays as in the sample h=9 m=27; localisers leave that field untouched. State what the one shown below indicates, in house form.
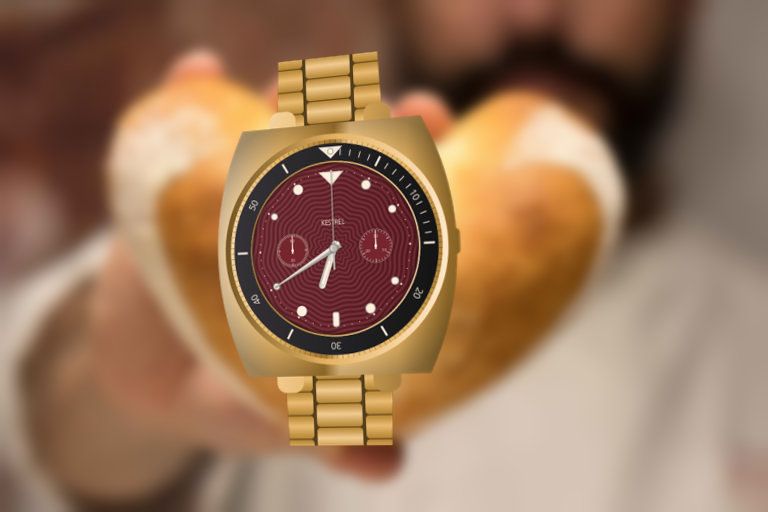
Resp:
h=6 m=40
